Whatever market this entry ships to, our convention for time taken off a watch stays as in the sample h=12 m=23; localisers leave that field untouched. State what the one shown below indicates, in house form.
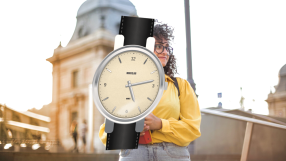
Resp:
h=5 m=13
